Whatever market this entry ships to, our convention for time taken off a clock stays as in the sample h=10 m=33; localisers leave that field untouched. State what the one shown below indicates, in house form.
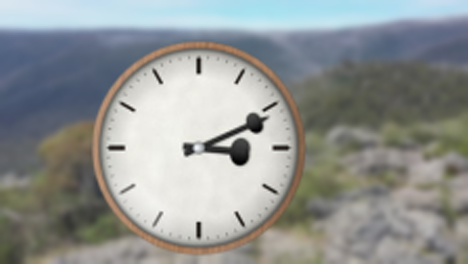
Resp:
h=3 m=11
